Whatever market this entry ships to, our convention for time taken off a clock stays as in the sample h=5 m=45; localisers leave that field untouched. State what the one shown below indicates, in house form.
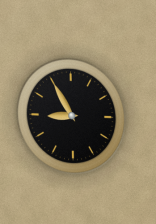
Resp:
h=8 m=55
